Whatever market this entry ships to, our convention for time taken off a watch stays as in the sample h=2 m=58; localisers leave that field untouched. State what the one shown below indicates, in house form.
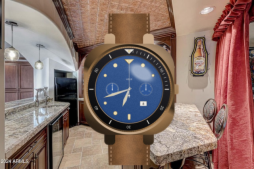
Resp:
h=6 m=42
